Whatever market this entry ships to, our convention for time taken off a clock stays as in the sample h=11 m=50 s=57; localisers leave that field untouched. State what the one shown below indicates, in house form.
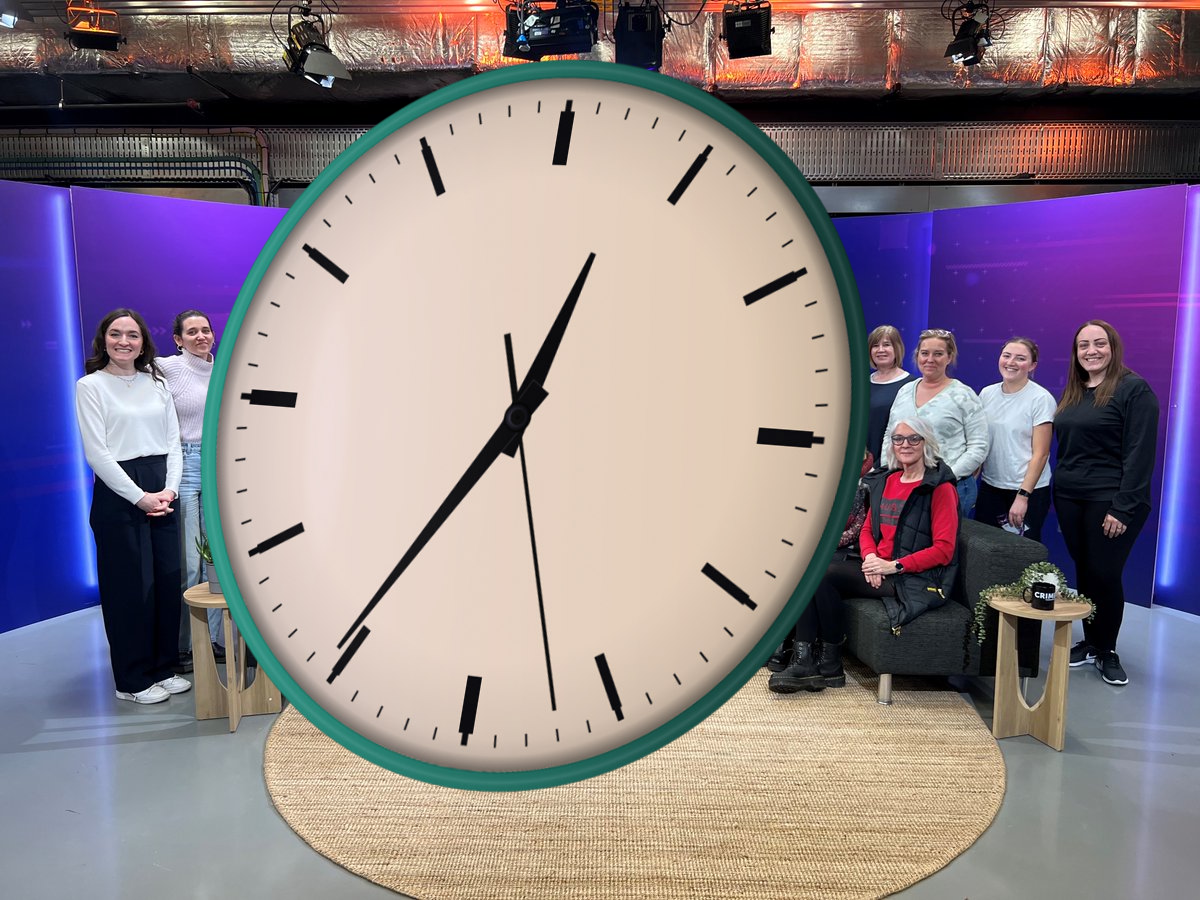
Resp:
h=12 m=35 s=27
